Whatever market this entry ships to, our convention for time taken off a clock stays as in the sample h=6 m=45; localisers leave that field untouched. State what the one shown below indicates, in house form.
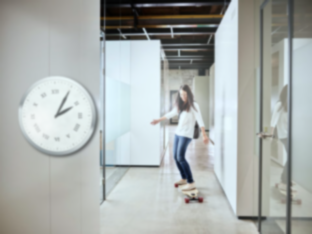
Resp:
h=2 m=5
